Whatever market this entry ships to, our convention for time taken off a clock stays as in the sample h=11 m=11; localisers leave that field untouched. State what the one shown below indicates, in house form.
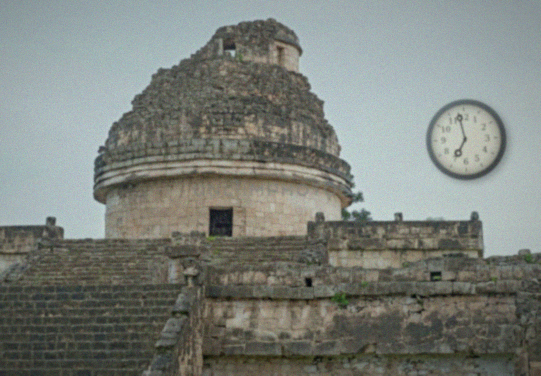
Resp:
h=6 m=58
